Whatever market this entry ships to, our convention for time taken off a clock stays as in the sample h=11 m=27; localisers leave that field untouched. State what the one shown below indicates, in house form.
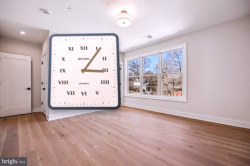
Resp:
h=3 m=6
